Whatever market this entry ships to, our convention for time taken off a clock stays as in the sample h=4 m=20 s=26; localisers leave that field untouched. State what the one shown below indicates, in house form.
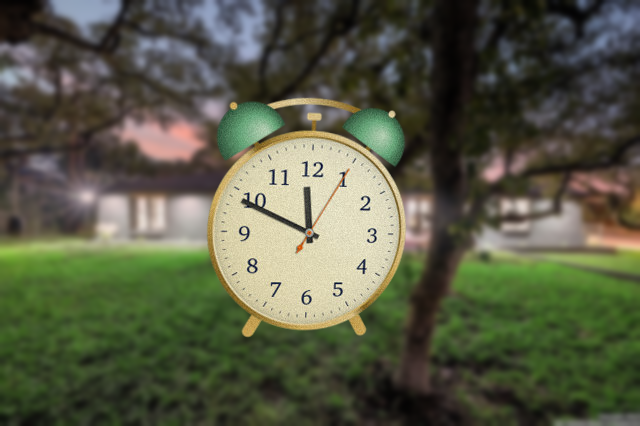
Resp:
h=11 m=49 s=5
